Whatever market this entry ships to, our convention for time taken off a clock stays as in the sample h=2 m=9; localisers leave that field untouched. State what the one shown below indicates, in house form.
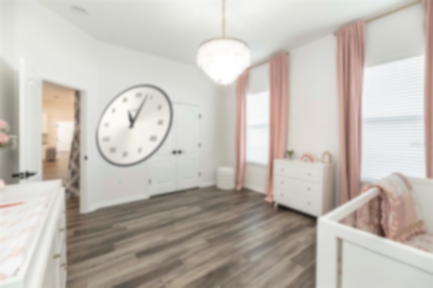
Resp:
h=11 m=3
